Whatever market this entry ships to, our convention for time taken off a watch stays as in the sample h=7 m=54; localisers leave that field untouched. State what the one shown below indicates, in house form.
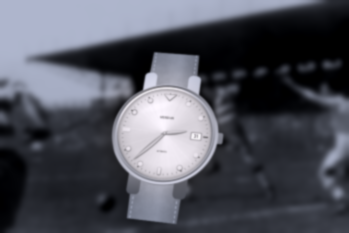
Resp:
h=2 m=37
